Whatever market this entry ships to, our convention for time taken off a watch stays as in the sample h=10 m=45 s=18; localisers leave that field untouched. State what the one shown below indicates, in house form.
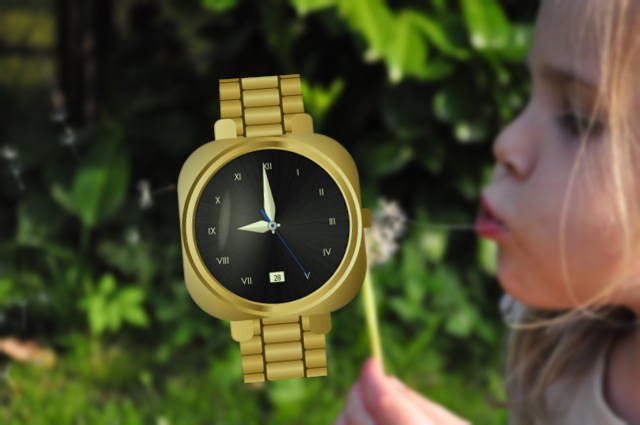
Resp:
h=8 m=59 s=25
